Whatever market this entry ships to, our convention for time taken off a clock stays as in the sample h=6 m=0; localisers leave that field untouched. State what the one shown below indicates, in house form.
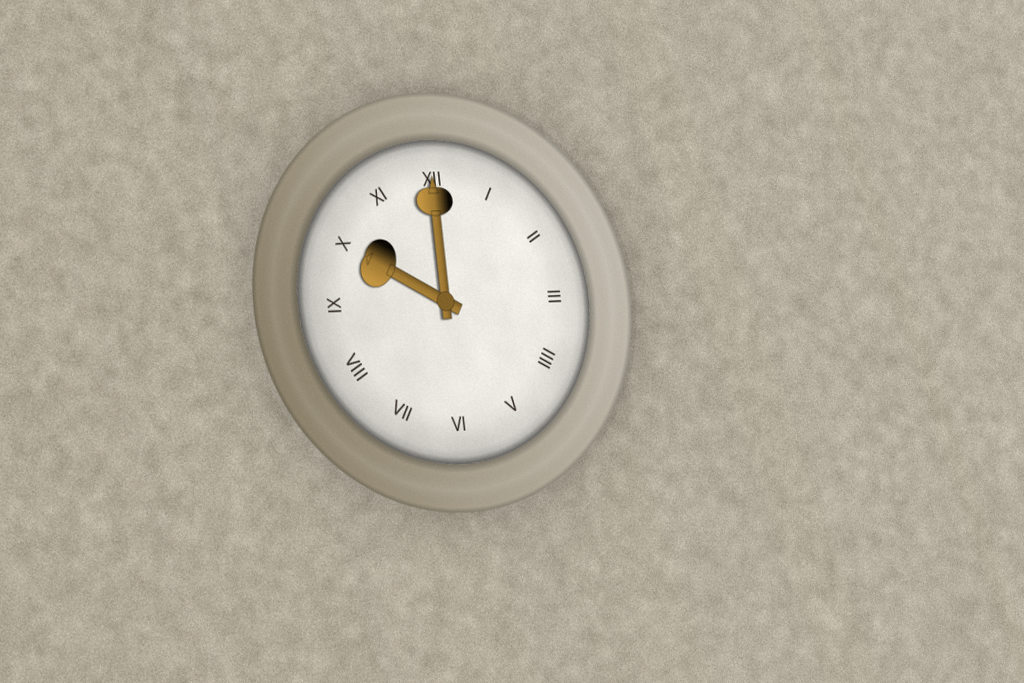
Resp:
h=10 m=0
